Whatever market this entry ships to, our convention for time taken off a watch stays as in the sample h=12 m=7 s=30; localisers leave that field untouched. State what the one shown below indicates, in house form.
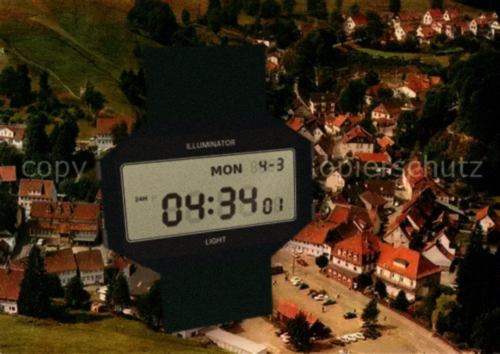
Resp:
h=4 m=34 s=1
